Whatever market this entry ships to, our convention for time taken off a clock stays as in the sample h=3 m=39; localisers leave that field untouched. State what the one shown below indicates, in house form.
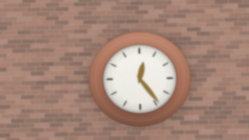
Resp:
h=12 m=24
